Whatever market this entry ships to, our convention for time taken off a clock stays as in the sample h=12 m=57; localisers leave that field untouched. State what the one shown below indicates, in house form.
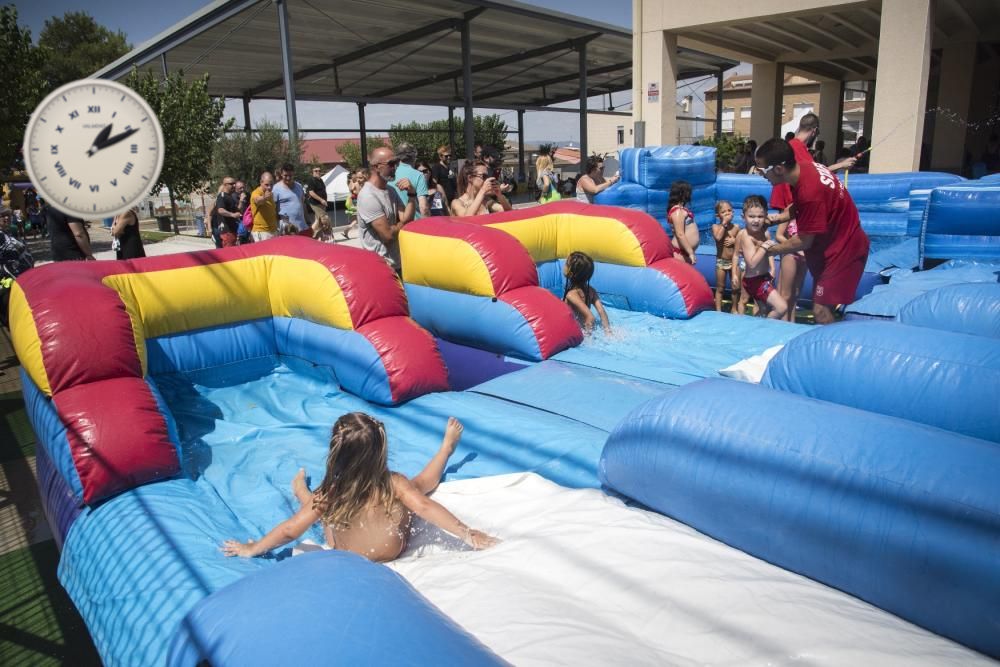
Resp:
h=1 m=11
